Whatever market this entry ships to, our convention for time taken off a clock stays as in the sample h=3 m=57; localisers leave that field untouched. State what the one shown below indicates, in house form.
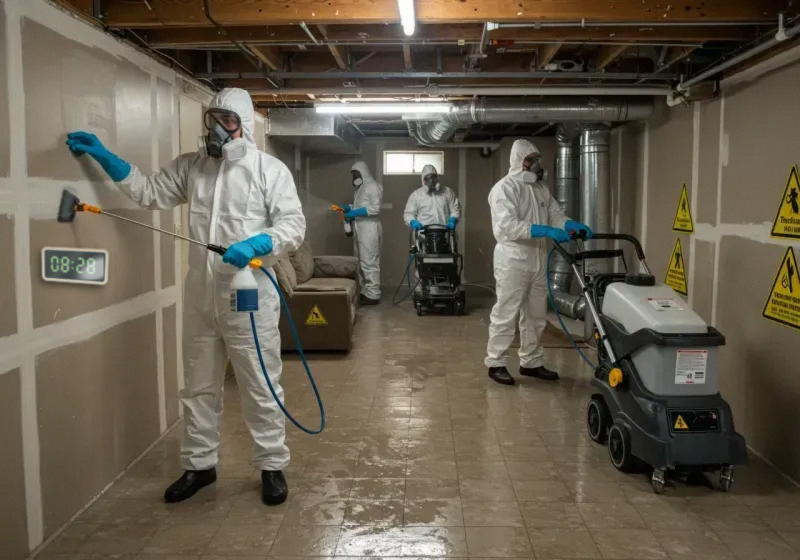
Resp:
h=8 m=28
